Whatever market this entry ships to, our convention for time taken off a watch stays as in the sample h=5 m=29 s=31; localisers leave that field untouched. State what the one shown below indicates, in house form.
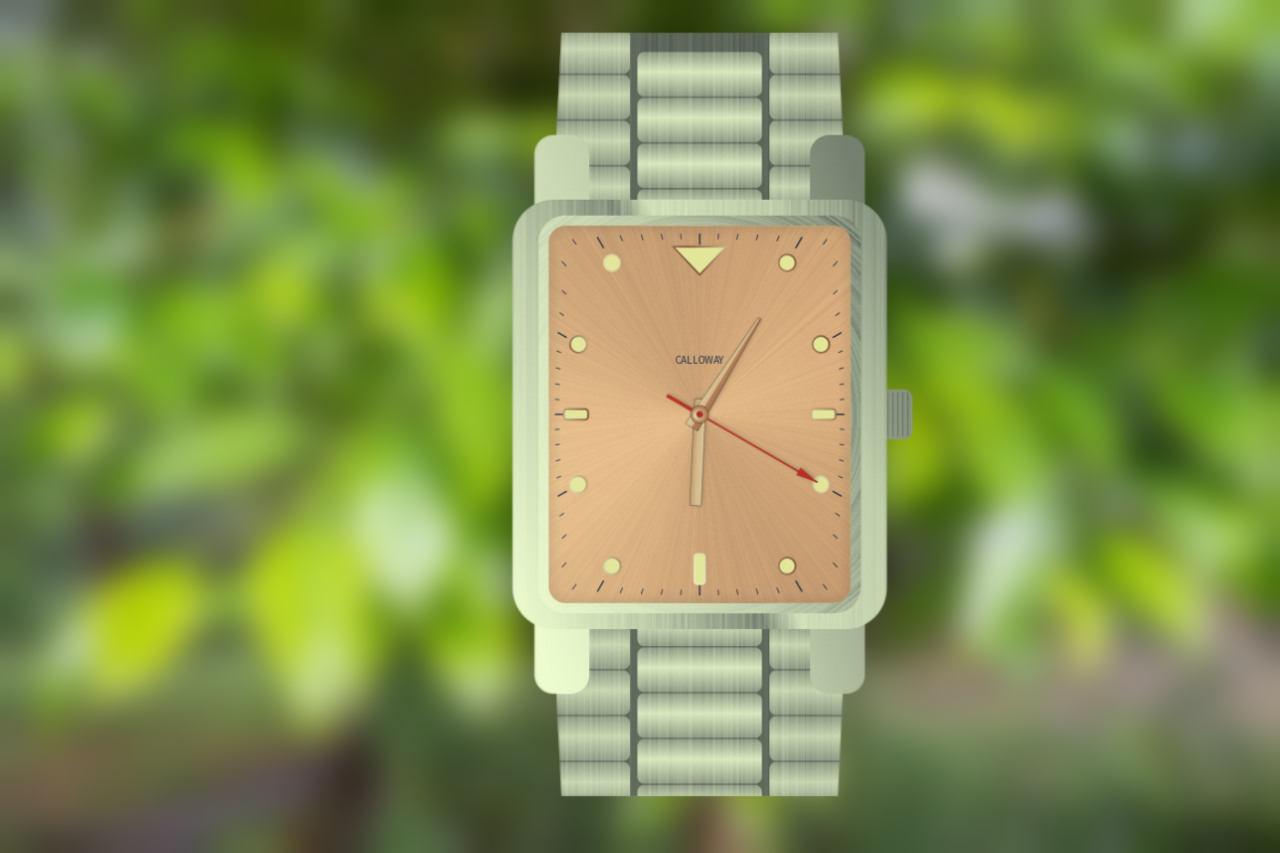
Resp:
h=6 m=5 s=20
